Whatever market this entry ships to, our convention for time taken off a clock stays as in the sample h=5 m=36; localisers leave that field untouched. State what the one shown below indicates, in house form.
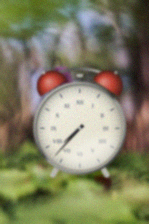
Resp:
h=7 m=37
